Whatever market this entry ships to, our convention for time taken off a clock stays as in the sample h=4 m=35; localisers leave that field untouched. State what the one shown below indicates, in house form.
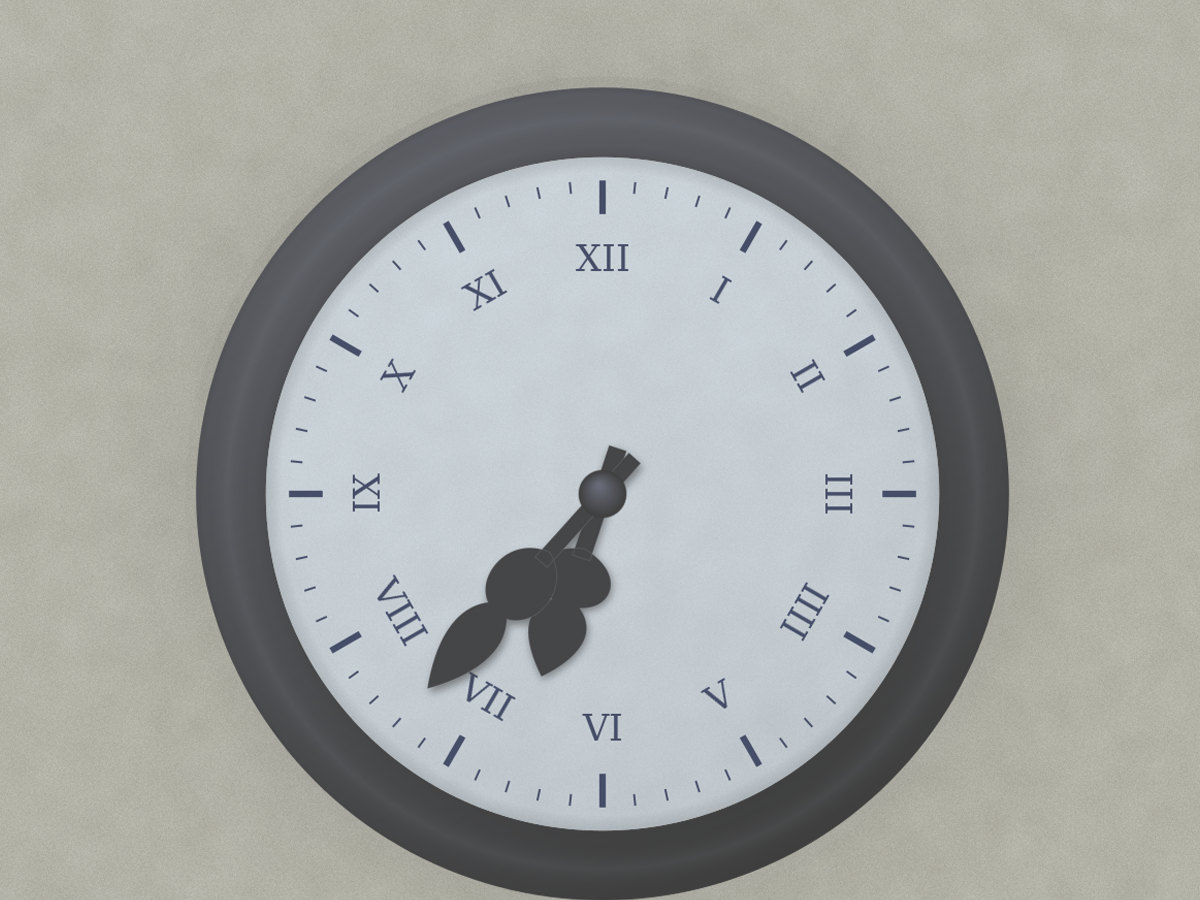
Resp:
h=6 m=37
